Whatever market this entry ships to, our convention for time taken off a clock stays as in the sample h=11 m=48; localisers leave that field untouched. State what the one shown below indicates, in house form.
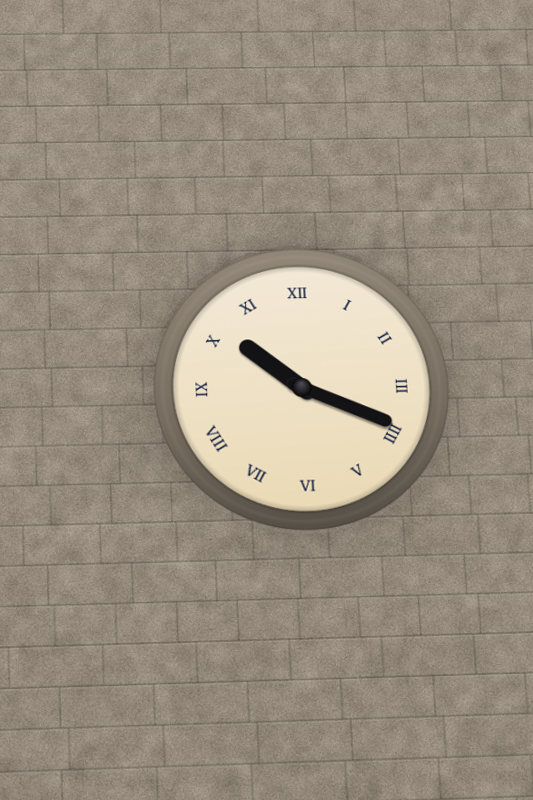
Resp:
h=10 m=19
